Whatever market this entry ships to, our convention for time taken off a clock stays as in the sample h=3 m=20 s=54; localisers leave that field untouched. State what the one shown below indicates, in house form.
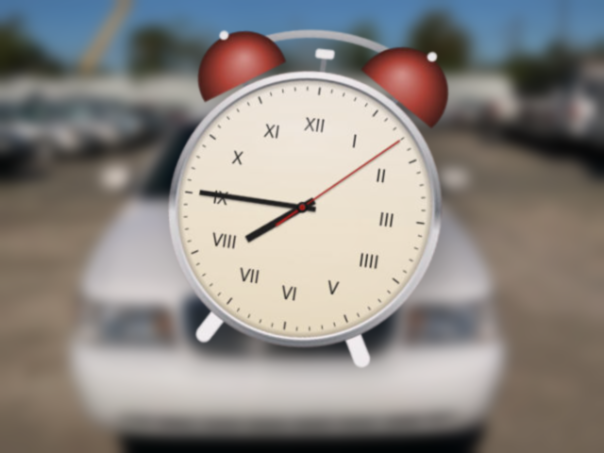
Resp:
h=7 m=45 s=8
